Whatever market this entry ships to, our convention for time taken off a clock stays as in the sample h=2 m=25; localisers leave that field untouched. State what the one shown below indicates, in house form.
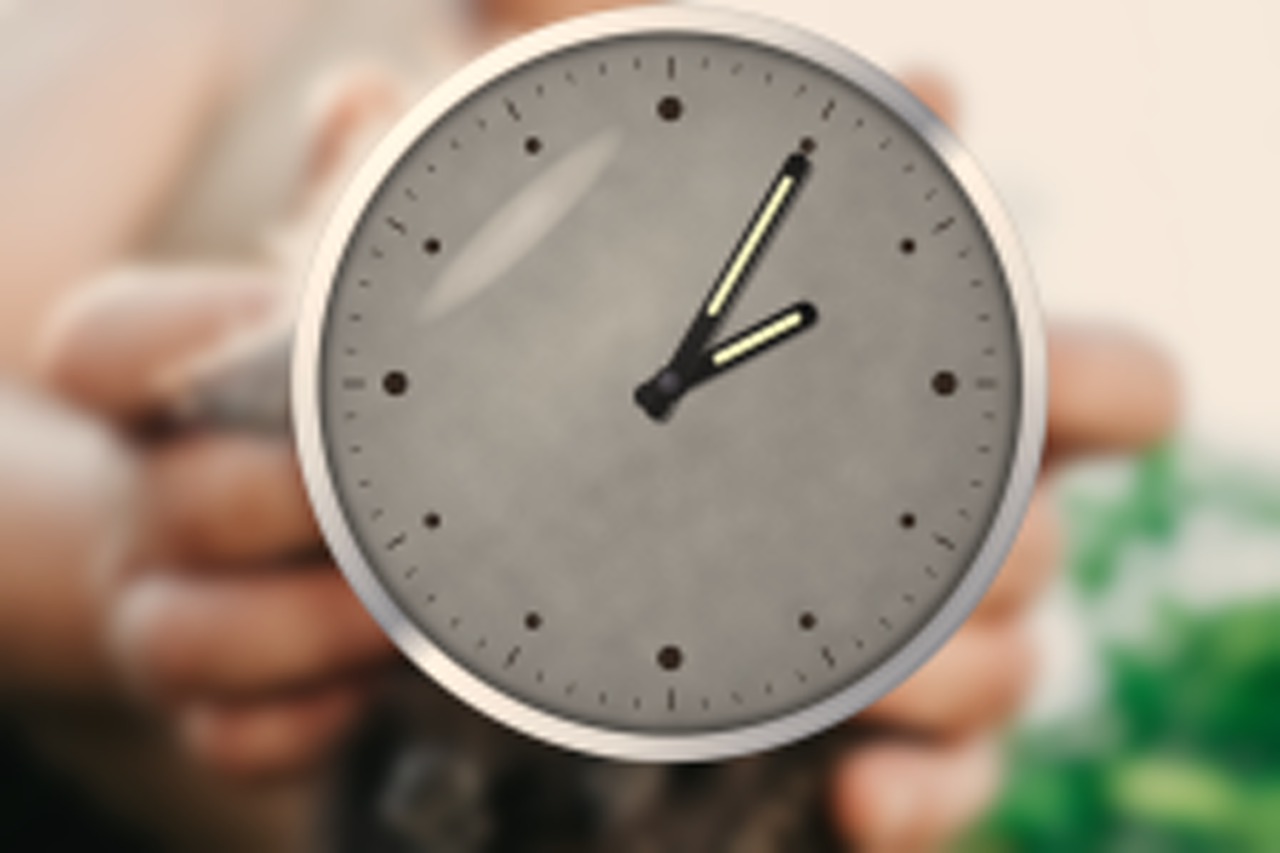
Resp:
h=2 m=5
